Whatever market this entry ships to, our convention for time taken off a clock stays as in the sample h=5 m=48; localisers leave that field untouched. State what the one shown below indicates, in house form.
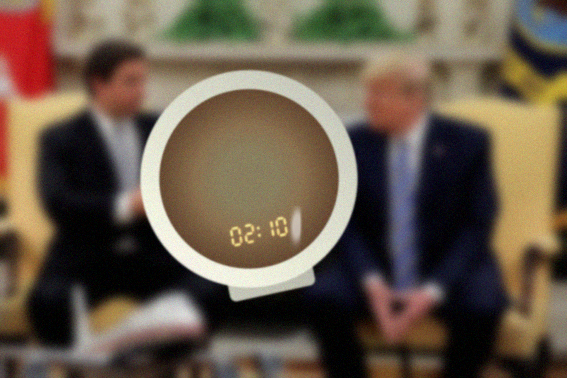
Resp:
h=2 m=10
